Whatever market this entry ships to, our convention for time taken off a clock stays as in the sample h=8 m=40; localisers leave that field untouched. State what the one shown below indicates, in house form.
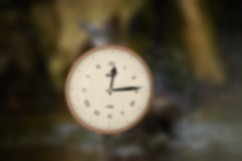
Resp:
h=12 m=14
